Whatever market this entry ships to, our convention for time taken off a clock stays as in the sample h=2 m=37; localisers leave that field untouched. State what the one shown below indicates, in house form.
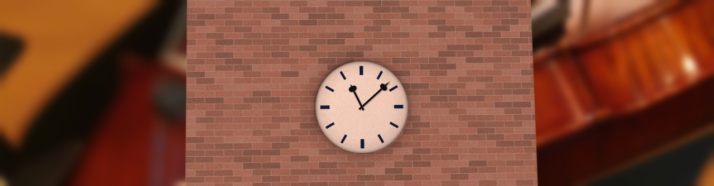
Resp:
h=11 m=8
